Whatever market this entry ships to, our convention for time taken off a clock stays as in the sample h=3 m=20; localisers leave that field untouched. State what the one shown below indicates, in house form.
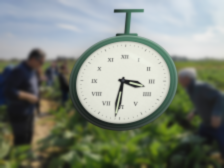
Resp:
h=3 m=31
